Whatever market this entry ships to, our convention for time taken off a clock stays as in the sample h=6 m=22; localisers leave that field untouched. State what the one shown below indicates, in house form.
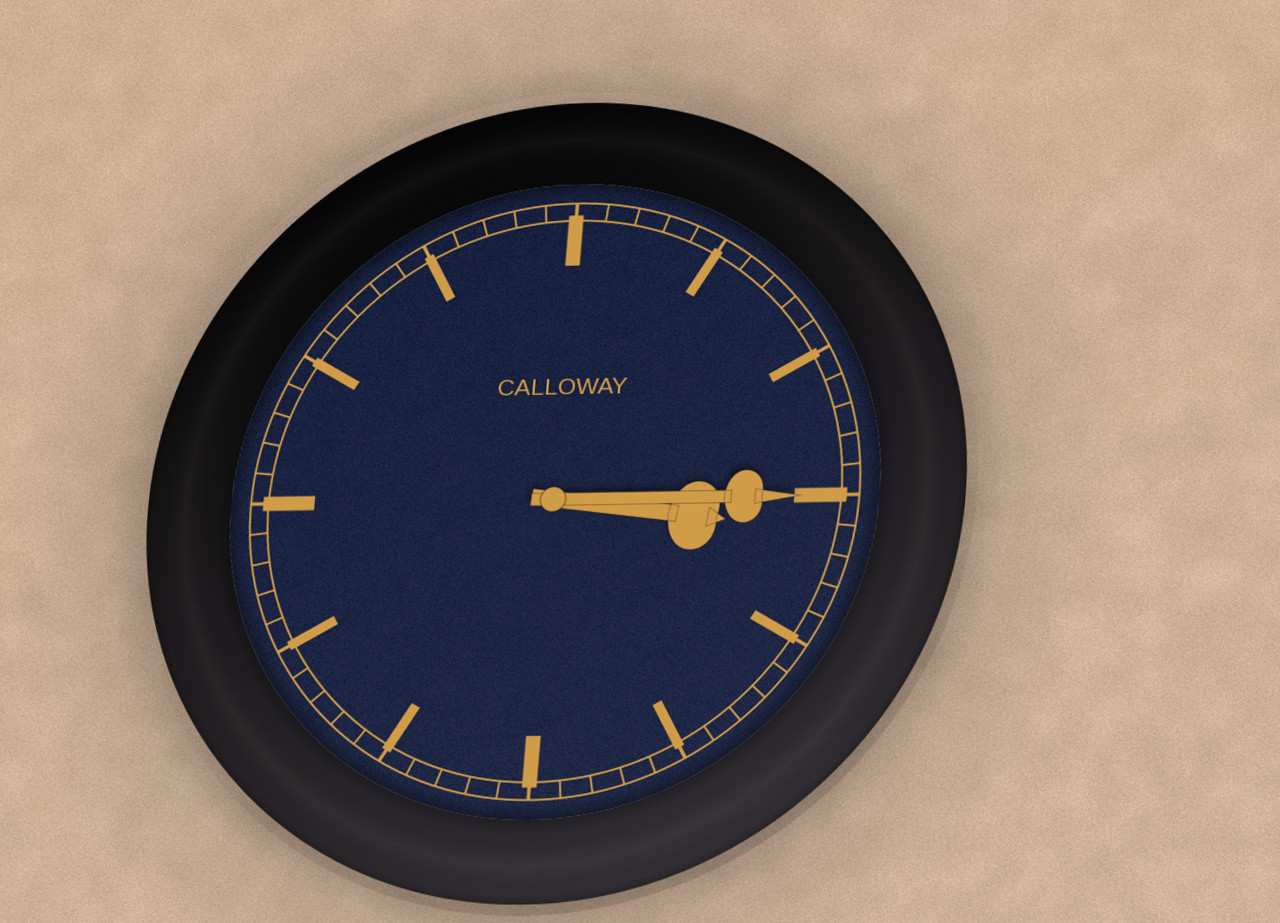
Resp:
h=3 m=15
